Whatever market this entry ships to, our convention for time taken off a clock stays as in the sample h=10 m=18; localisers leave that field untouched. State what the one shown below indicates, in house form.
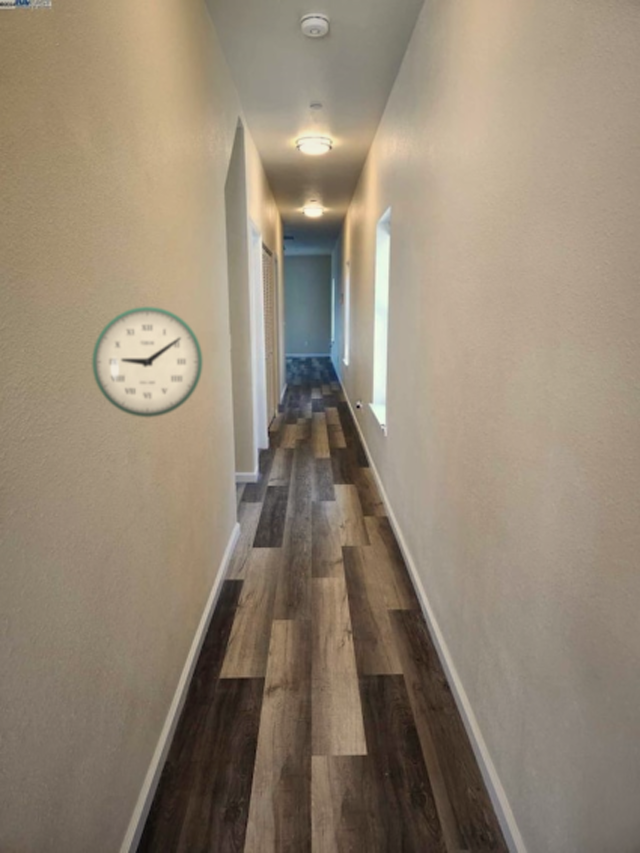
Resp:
h=9 m=9
